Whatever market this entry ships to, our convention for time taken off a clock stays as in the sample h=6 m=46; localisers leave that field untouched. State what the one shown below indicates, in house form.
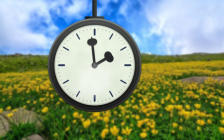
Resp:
h=1 m=59
